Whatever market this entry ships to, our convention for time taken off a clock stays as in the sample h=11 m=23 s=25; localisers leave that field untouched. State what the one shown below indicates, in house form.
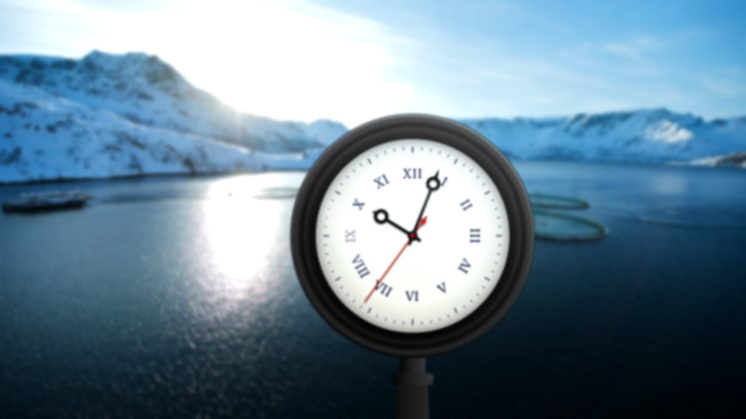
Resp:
h=10 m=3 s=36
